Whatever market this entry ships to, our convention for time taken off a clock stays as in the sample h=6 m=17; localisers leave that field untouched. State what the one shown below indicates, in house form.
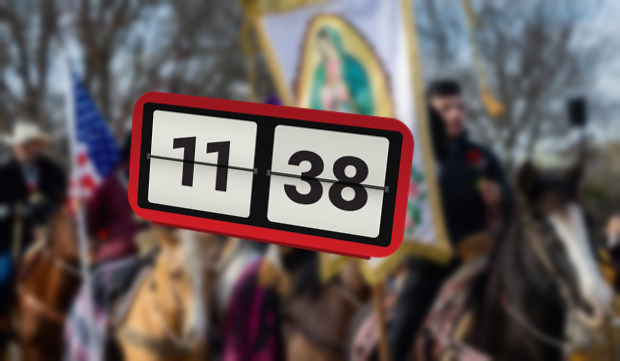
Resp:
h=11 m=38
